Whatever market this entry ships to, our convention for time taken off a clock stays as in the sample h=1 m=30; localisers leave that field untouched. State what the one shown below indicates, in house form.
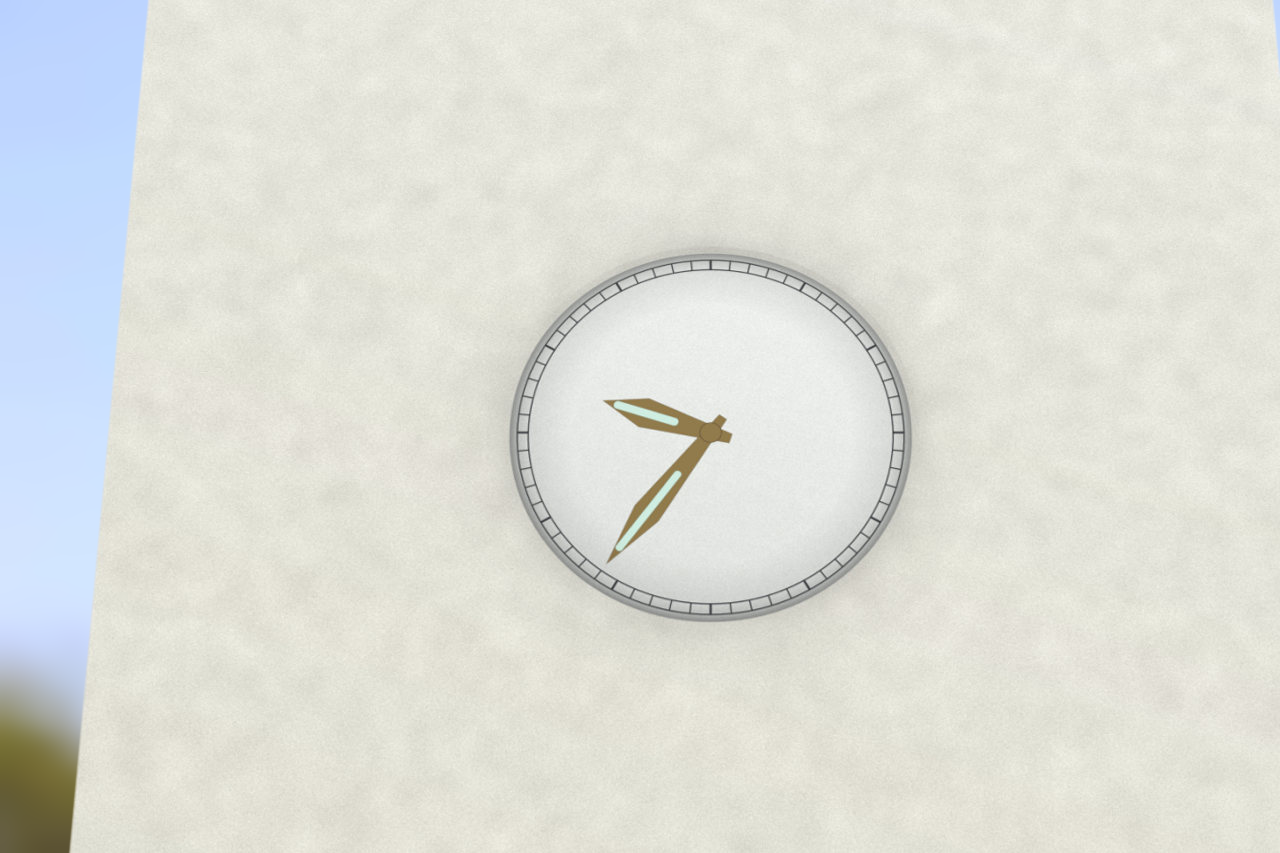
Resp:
h=9 m=36
